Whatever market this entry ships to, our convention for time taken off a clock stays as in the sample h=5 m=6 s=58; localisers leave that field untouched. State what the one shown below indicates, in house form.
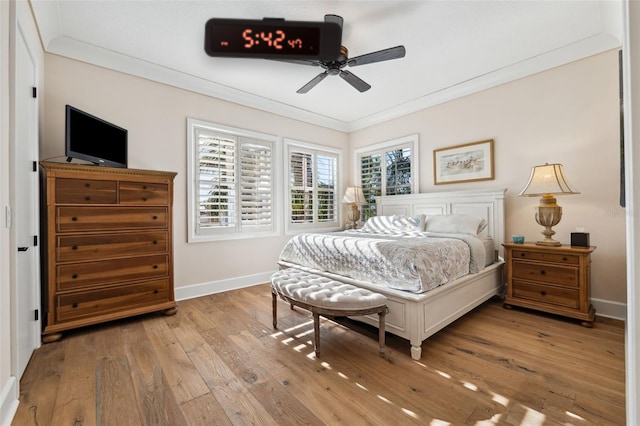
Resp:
h=5 m=42 s=47
